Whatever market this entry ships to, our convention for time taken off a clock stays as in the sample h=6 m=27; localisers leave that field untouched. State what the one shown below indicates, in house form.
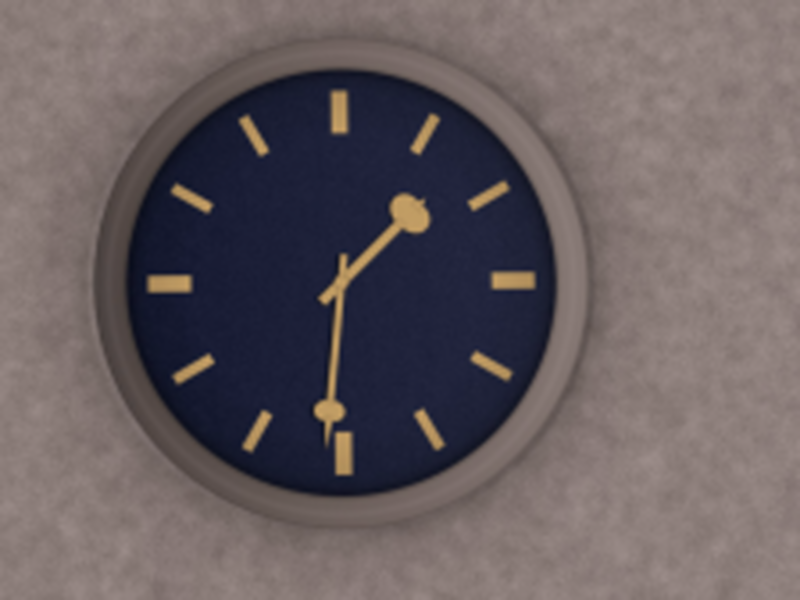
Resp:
h=1 m=31
